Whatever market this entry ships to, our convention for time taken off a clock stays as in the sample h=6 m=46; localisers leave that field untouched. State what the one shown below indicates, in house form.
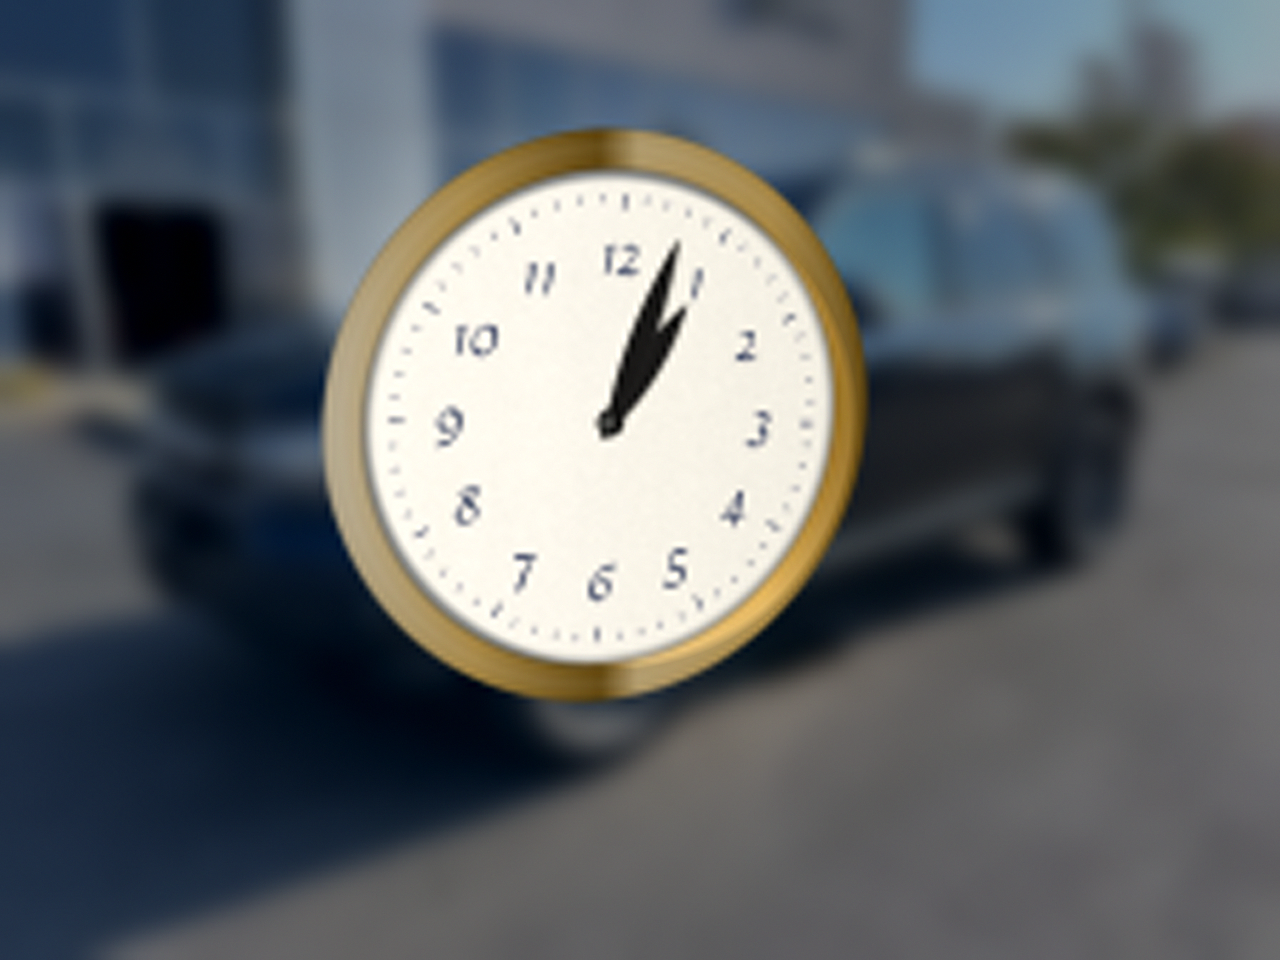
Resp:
h=1 m=3
